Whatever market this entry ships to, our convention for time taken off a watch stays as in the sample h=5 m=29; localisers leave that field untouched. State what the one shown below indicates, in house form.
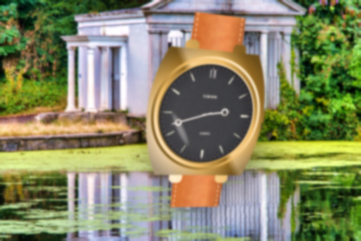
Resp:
h=2 m=42
